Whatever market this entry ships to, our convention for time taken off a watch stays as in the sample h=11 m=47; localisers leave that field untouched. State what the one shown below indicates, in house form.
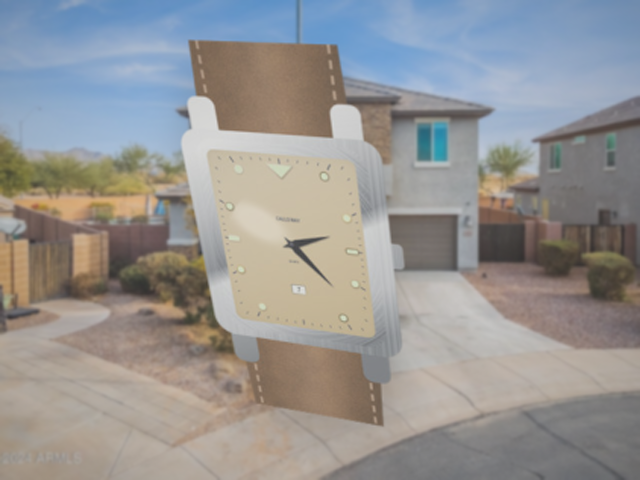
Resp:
h=2 m=23
